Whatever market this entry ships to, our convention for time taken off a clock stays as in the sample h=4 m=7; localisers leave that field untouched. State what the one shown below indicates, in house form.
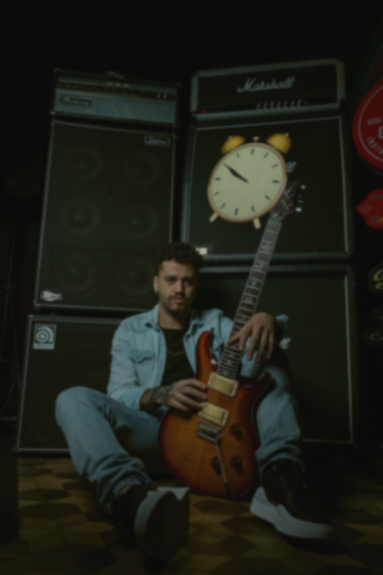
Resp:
h=9 m=50
